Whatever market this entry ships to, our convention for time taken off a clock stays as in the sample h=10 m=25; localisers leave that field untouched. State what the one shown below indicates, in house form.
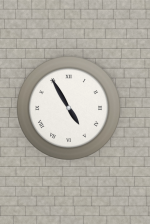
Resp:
h=4 m=55
